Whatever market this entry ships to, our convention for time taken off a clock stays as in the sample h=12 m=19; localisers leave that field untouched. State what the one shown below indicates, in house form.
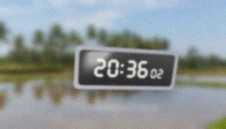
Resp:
h=20 m=36
